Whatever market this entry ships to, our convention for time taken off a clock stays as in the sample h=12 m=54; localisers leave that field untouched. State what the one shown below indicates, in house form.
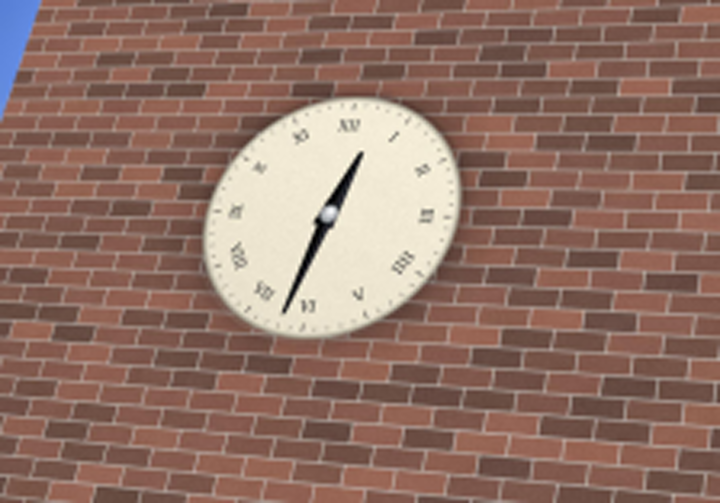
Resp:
h=12 m=32
